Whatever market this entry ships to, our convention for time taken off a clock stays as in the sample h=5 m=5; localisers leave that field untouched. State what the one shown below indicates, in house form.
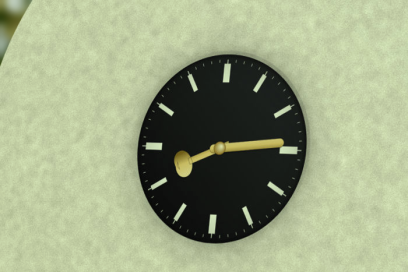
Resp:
h=8 m=14
